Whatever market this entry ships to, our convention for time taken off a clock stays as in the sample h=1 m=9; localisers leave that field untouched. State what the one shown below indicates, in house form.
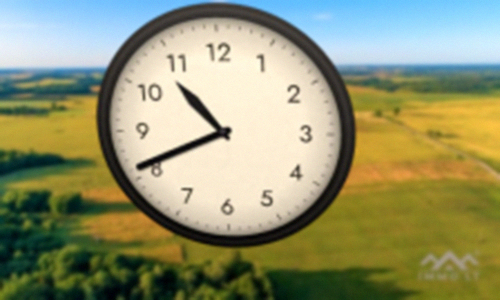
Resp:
h=10 m=41
